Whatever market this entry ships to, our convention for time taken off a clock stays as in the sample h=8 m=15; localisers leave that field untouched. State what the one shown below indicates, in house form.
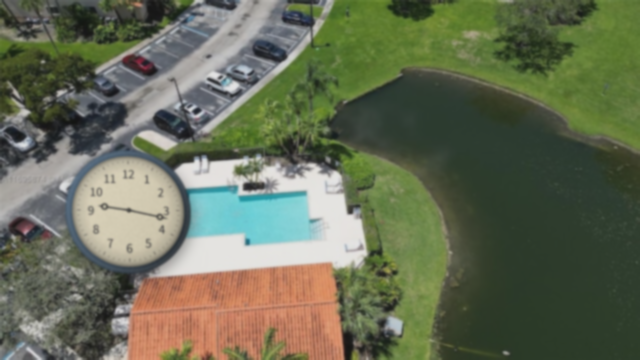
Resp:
h=9 m=17
